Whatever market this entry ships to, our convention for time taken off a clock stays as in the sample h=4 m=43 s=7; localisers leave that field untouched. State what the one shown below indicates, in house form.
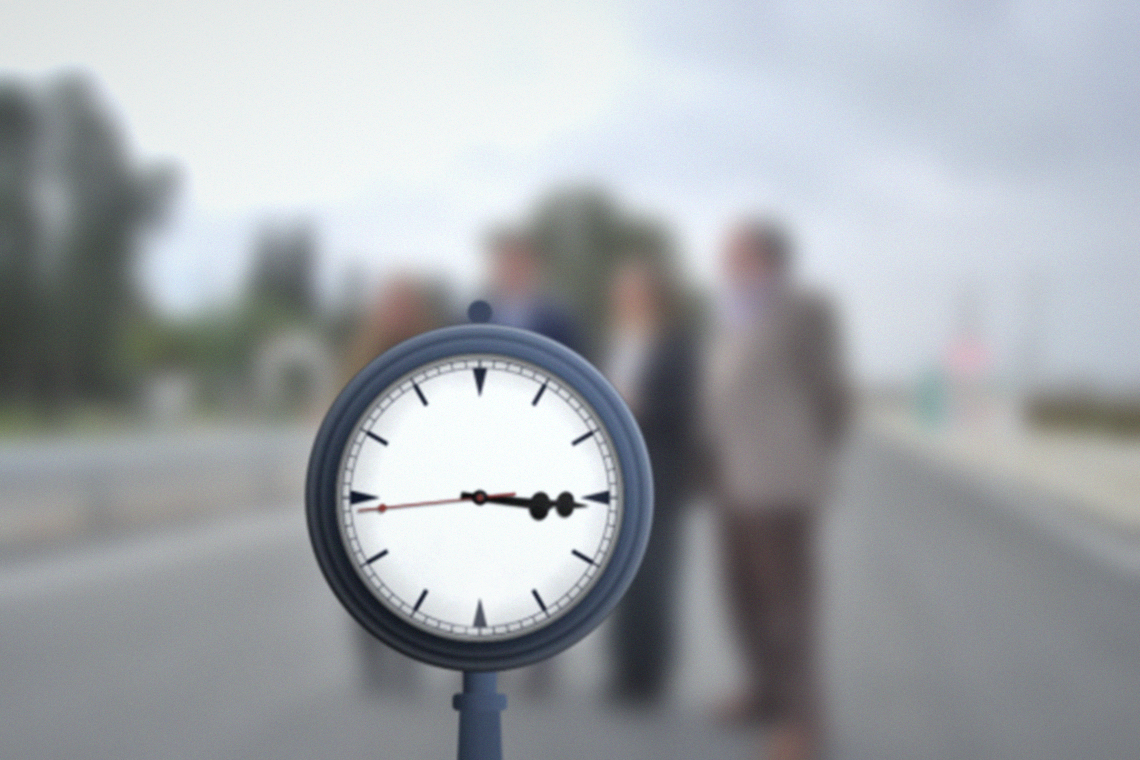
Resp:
h=3 m=15 s=44
